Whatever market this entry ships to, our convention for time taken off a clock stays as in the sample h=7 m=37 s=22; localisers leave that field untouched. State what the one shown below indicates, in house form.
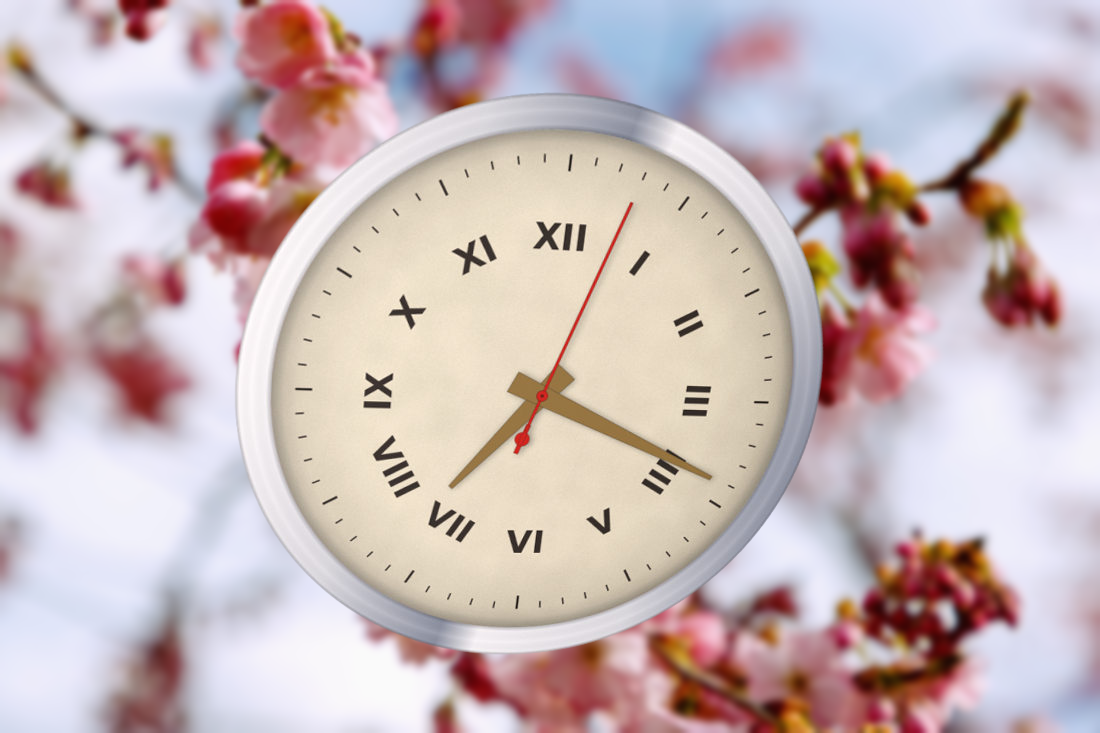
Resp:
h=7 m=19 s=3
